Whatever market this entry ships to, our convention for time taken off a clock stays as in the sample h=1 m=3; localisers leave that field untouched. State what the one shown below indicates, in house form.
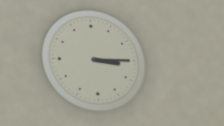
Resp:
h=3 m=15
